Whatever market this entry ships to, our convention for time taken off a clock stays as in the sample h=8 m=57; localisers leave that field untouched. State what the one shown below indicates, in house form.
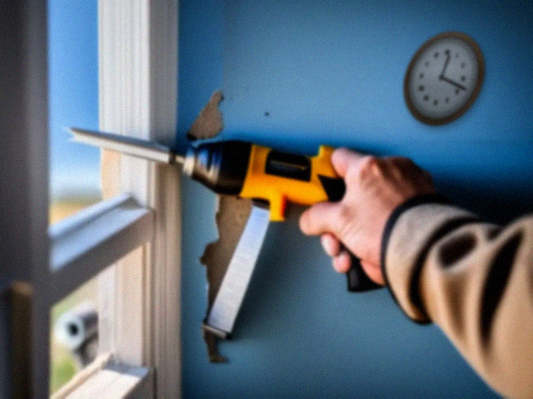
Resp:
h=12 m=18
